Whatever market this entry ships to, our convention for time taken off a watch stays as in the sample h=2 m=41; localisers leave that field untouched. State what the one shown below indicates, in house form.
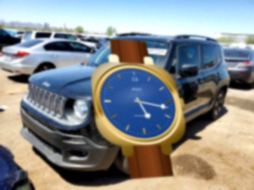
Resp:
h=5 m=17
